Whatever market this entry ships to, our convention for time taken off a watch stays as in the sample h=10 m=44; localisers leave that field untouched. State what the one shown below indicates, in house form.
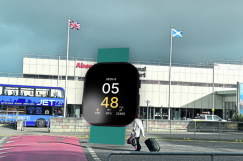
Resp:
h=5 m=48
